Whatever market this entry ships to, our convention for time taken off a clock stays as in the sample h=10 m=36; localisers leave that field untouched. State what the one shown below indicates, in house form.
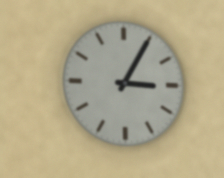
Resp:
h=3 m=5
